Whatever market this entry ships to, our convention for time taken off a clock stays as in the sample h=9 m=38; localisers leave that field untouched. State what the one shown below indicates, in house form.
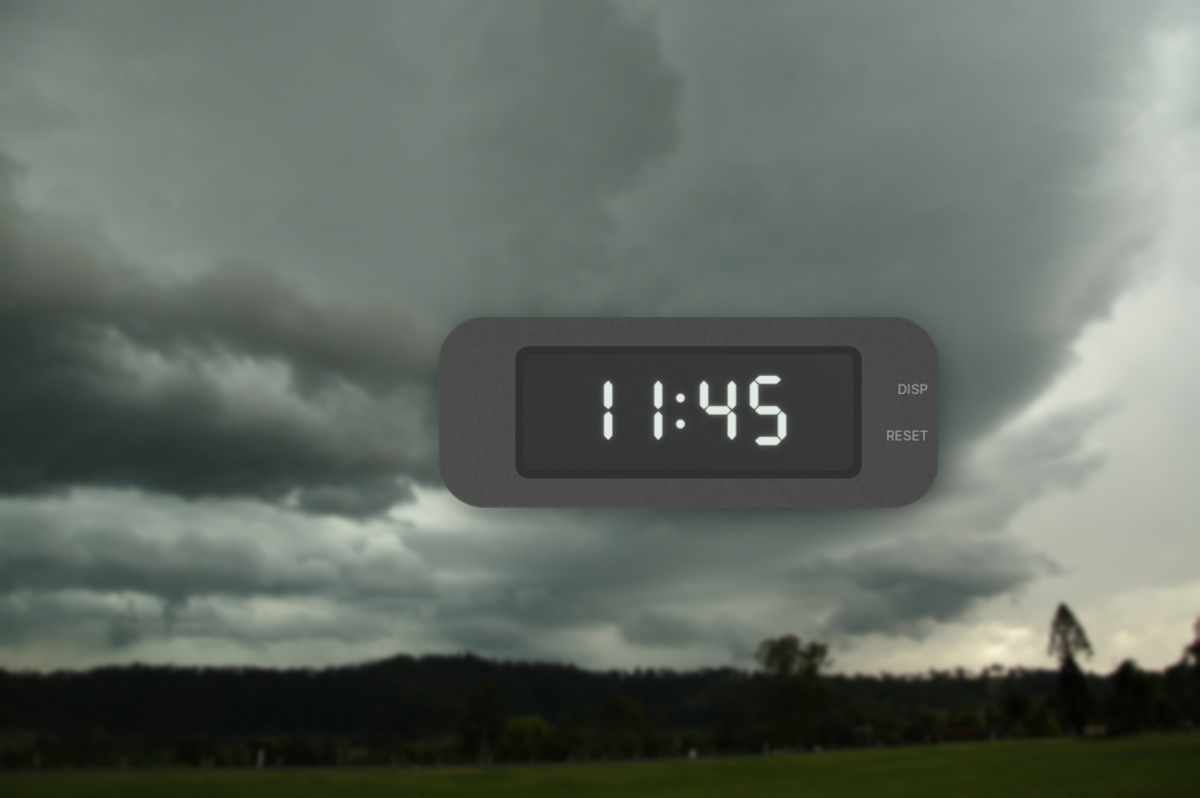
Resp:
h=11 m=45
